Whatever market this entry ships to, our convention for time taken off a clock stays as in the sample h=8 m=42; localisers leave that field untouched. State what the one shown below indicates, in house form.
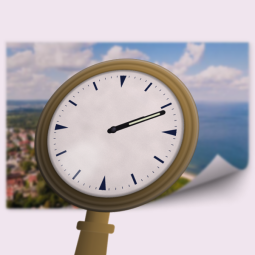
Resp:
h=2 m=11
